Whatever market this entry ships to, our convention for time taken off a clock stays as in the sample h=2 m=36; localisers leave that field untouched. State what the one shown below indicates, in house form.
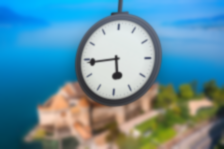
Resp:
h=5 m=44
